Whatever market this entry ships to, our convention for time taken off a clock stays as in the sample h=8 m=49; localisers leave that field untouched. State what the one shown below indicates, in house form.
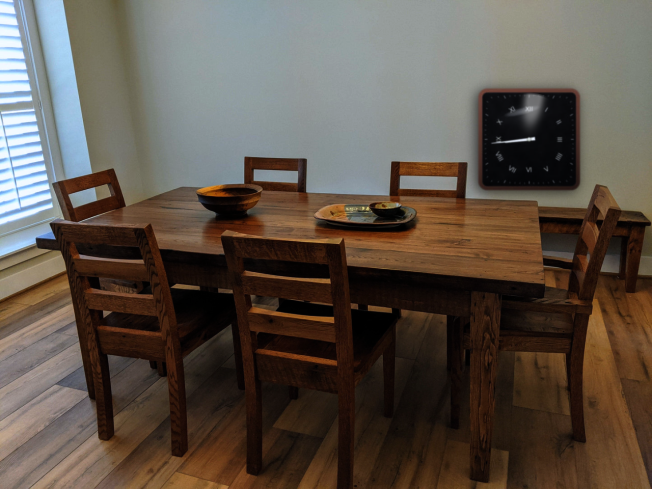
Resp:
h=8 m=44
